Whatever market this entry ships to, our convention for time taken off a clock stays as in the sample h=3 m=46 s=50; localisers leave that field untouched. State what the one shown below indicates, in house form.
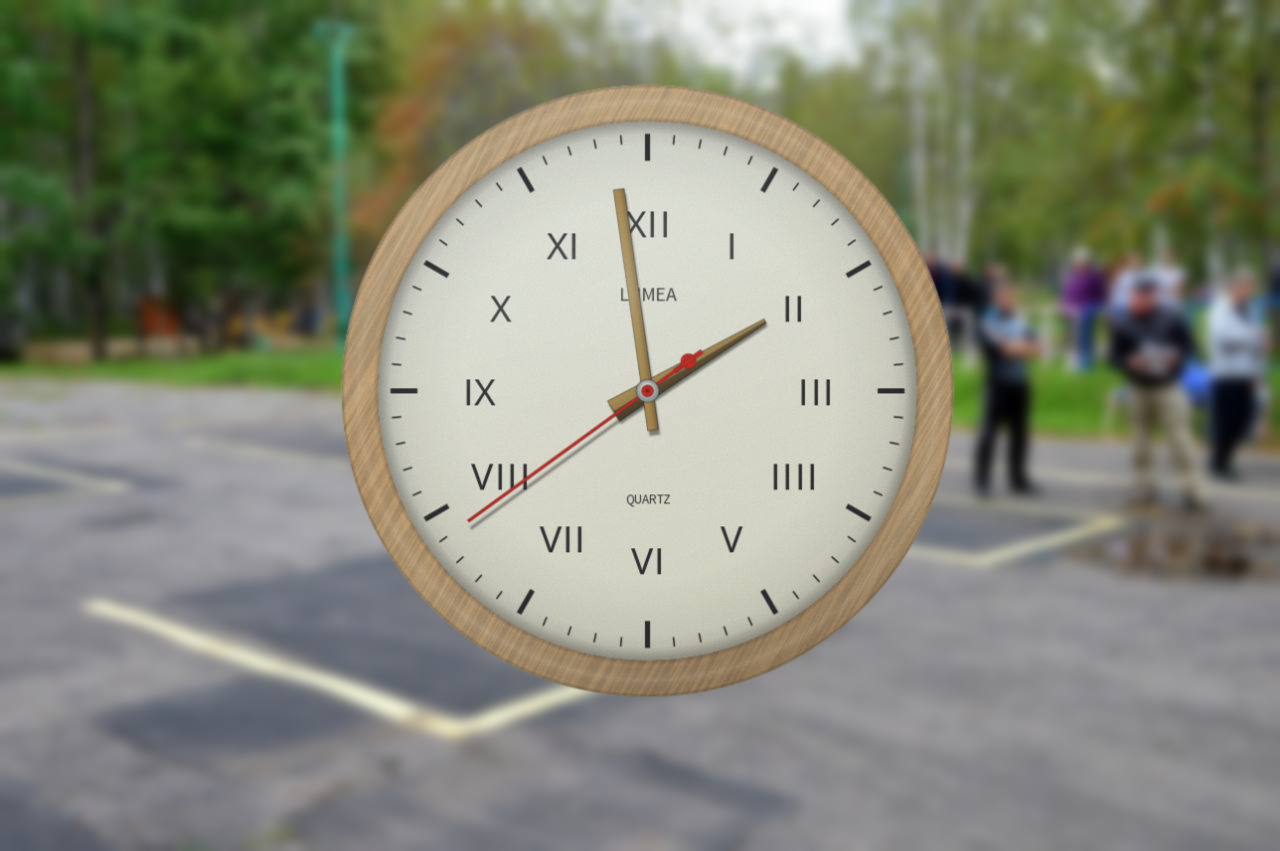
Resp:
h=1 m=58 s=39
